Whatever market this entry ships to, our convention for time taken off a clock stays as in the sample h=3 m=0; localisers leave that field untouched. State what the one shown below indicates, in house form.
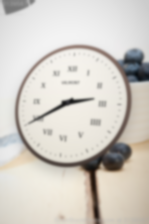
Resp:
h=2 m=40
